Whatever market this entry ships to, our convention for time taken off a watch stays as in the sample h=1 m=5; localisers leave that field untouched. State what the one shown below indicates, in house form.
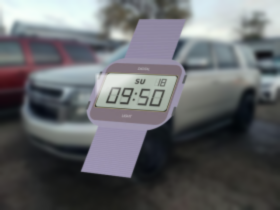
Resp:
h=9 m=50
